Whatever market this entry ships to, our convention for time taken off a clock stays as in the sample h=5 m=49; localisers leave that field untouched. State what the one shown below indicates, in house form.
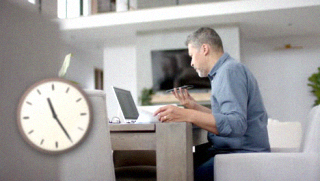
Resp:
h=11 m=25
